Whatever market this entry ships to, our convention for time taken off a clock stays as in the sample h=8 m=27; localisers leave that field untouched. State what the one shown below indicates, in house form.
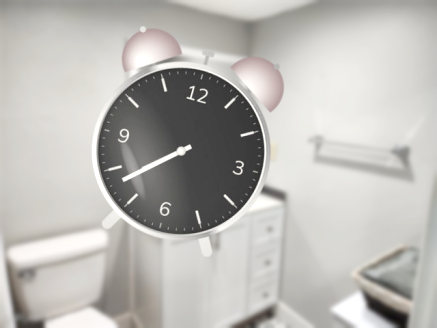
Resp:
h=7 m=38
